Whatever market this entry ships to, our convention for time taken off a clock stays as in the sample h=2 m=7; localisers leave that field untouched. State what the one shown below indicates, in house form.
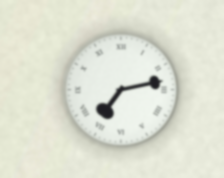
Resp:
h=7 m=13
